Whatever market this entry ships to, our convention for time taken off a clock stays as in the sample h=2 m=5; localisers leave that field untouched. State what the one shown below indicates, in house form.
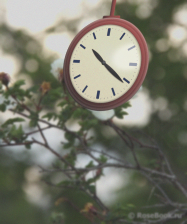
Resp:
h=10 m=21
